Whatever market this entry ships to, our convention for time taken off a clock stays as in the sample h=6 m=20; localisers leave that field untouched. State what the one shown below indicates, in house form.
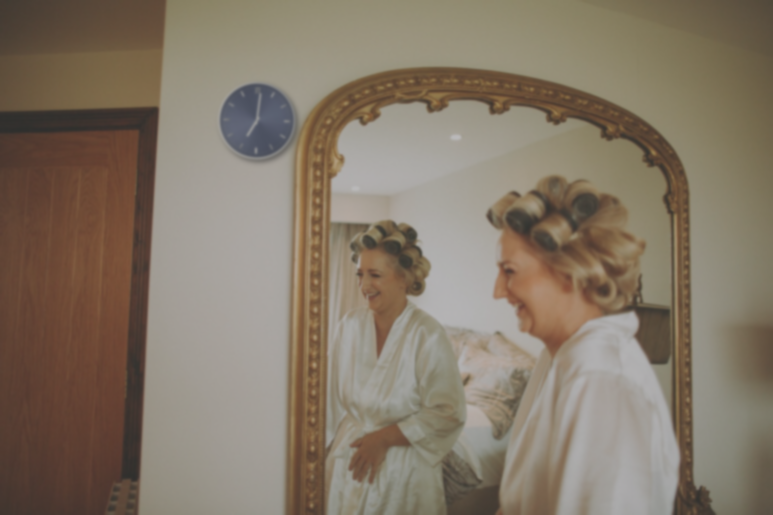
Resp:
h=7 m=1
